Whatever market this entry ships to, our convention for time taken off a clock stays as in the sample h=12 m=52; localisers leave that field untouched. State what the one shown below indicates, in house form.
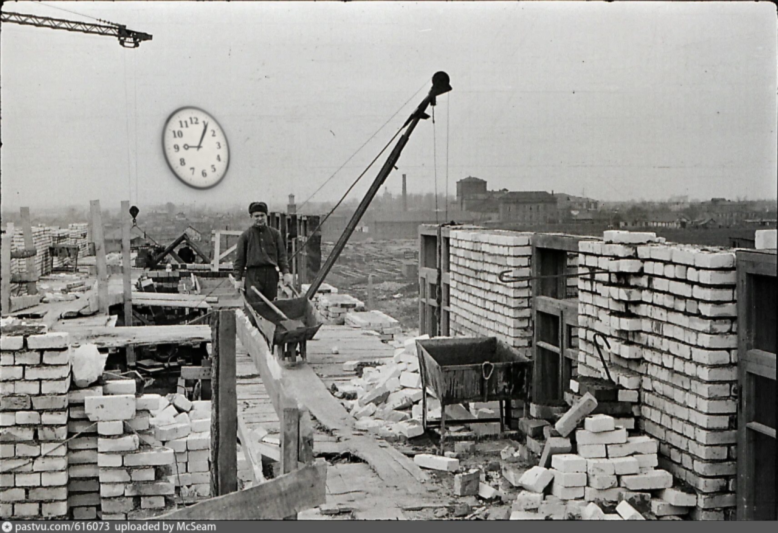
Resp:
h=9 m=6
